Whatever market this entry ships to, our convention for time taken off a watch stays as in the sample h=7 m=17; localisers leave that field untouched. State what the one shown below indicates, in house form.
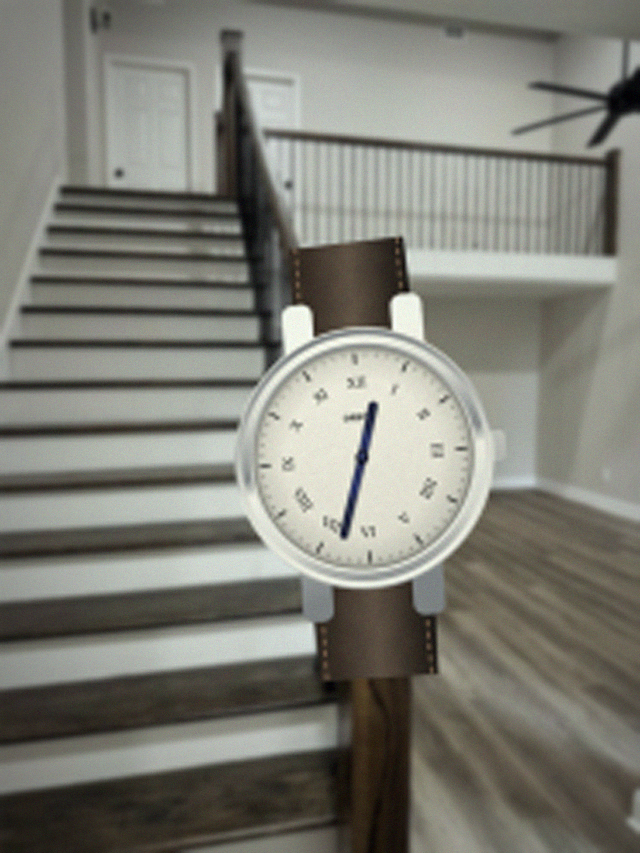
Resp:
h=12 m=33
